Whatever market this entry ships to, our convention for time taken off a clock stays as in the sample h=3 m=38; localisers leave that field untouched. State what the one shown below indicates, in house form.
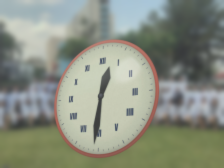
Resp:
h=12 m=31
